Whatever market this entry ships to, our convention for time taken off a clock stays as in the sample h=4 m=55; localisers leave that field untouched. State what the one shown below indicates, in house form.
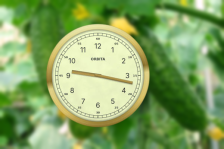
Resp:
h=9 m=17
